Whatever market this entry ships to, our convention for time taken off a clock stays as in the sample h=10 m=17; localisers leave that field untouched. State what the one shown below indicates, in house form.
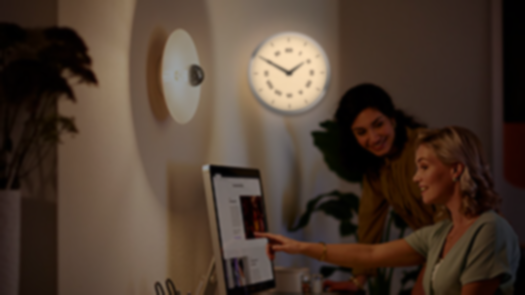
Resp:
h=1 m=50
